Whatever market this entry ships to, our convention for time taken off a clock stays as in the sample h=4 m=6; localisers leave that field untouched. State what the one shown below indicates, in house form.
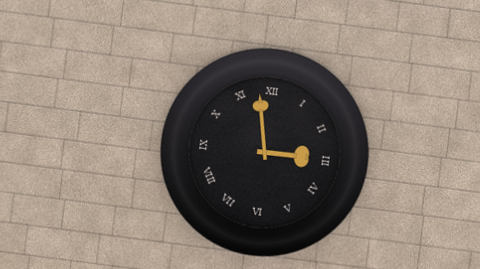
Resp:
h=2 m=58
